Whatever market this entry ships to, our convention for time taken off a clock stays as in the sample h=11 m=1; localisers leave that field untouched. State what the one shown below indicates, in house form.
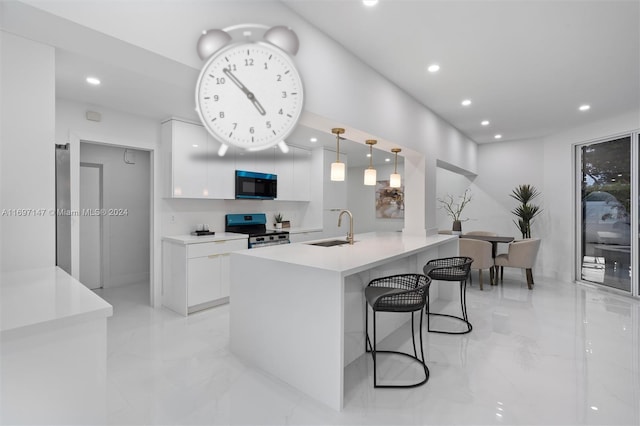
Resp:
h=4 m=53
